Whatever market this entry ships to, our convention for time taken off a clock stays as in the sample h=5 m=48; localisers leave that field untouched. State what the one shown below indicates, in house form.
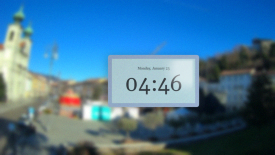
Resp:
h=4 m=46
